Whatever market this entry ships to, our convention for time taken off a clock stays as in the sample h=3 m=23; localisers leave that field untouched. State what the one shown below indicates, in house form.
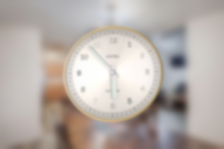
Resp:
h=5 m=53
